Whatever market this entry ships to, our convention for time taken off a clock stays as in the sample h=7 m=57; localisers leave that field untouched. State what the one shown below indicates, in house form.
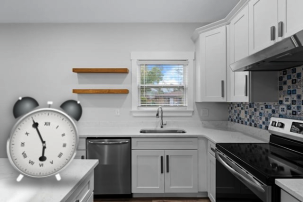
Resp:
h=5 m=55
